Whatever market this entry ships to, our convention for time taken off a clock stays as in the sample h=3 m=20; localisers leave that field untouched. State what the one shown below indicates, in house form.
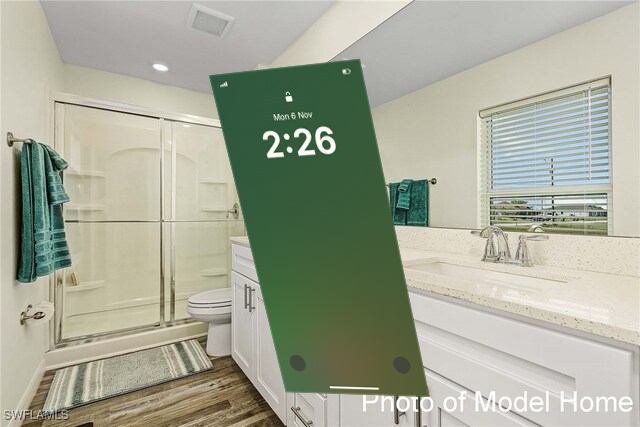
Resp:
h=2 m=26
